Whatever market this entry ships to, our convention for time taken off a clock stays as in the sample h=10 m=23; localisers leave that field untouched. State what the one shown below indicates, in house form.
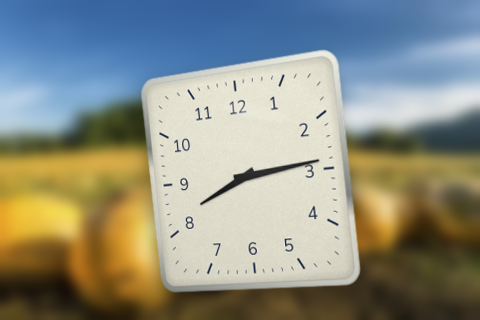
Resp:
h=8 m=14
